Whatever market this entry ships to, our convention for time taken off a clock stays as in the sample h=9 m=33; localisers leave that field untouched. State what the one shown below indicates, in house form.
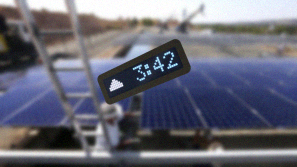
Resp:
h=3 m=42
